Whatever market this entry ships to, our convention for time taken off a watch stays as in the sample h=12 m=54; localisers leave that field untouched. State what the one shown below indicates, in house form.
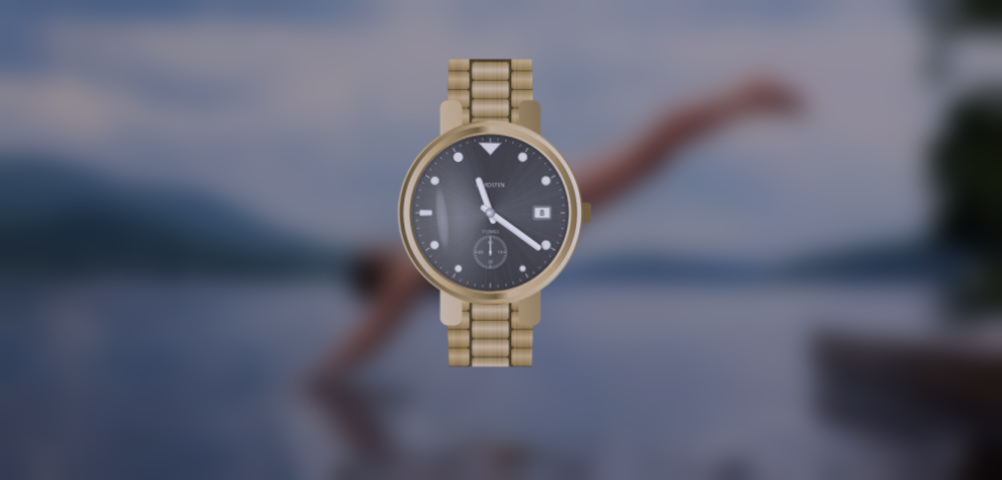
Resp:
h=11 m=21
